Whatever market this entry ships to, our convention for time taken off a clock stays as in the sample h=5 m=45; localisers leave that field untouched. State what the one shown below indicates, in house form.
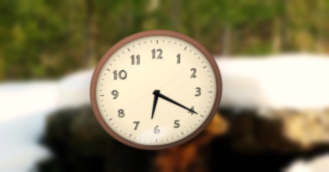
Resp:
h=6 m=20
